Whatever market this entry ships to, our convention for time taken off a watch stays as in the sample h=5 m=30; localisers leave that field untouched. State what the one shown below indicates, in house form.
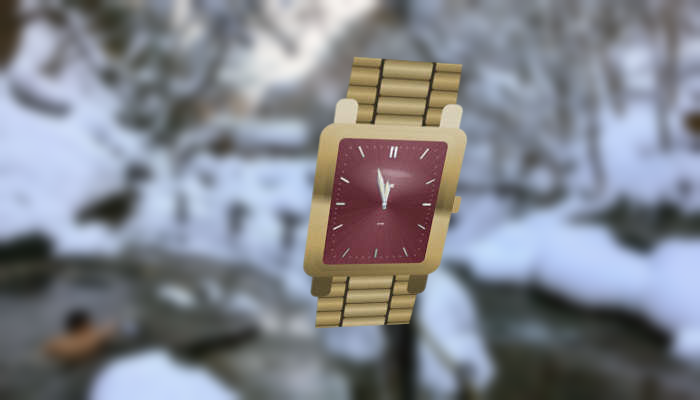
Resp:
h=11 m=57
